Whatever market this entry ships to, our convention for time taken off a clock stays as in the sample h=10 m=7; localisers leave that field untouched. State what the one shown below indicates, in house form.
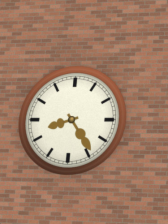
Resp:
h=8 m=24
